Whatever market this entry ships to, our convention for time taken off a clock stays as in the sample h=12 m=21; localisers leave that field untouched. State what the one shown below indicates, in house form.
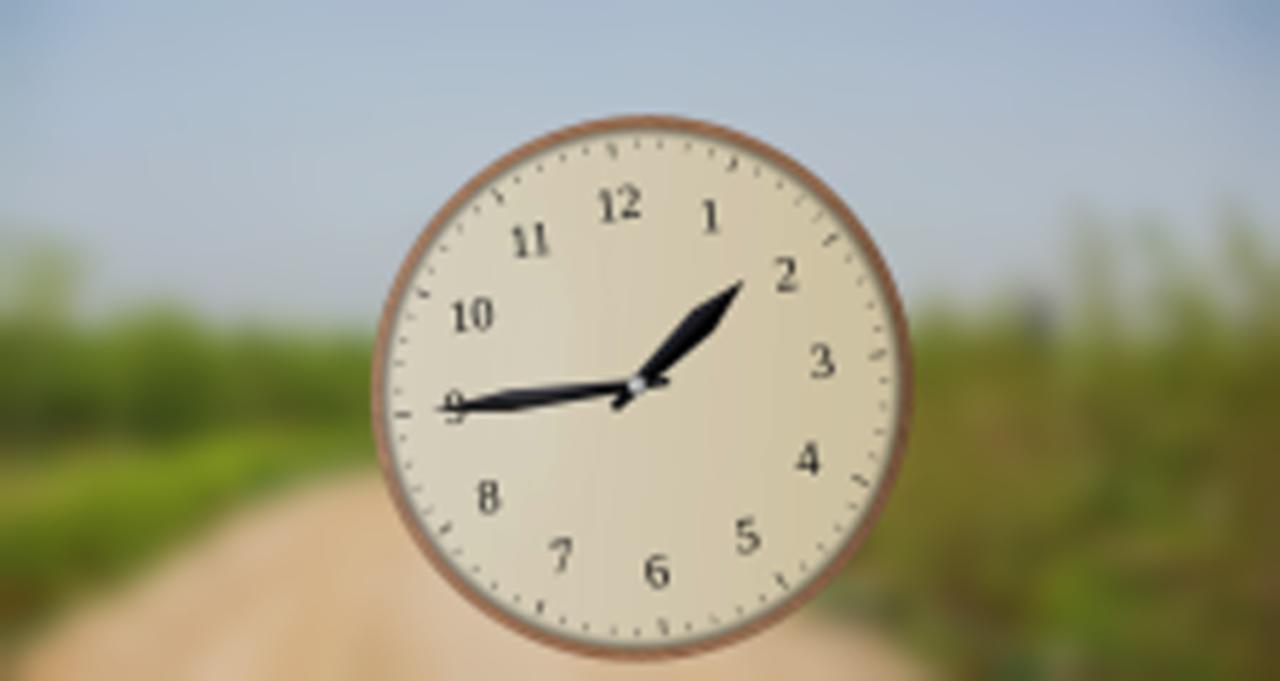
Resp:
h=1 m=45
